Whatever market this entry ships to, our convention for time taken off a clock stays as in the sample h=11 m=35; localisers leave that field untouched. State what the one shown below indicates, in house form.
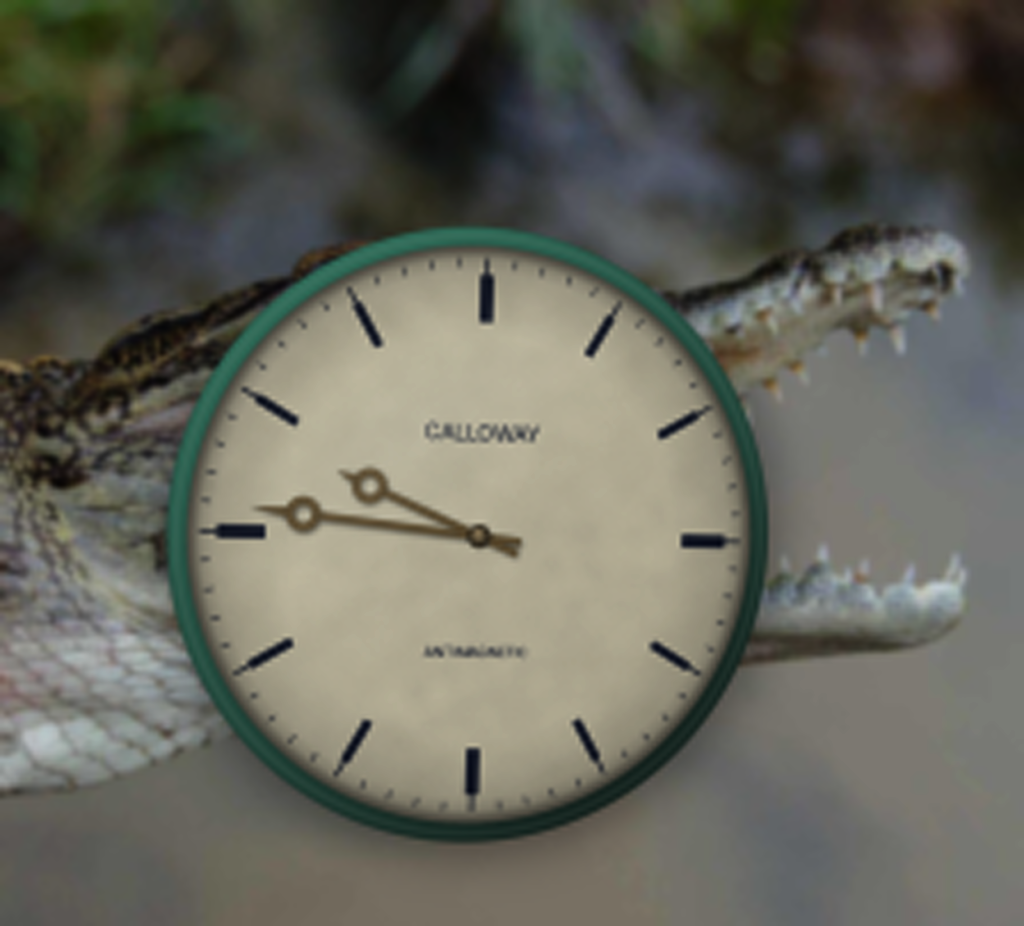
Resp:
h=9 m=46
